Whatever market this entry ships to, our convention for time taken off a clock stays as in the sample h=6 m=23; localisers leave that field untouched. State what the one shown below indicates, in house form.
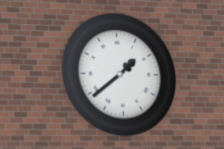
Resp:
h=1 m=39
